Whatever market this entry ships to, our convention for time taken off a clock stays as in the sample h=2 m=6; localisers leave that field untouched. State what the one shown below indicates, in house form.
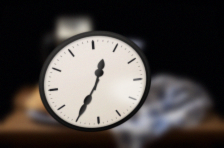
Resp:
h=12 m=35
